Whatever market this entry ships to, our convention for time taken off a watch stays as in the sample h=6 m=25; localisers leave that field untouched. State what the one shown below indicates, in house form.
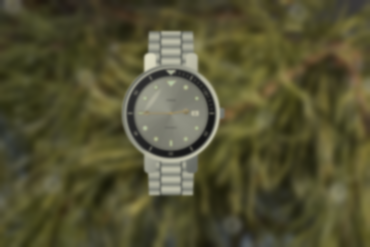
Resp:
h=2 m=45
